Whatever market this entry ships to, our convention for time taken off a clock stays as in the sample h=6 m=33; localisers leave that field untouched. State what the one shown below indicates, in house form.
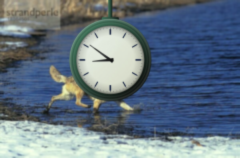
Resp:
h=8 m=51
